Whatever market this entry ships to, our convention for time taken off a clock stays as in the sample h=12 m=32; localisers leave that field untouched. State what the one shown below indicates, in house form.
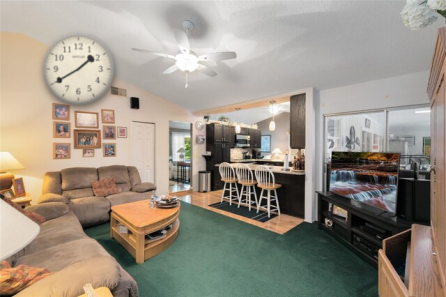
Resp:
h=1 m=40
